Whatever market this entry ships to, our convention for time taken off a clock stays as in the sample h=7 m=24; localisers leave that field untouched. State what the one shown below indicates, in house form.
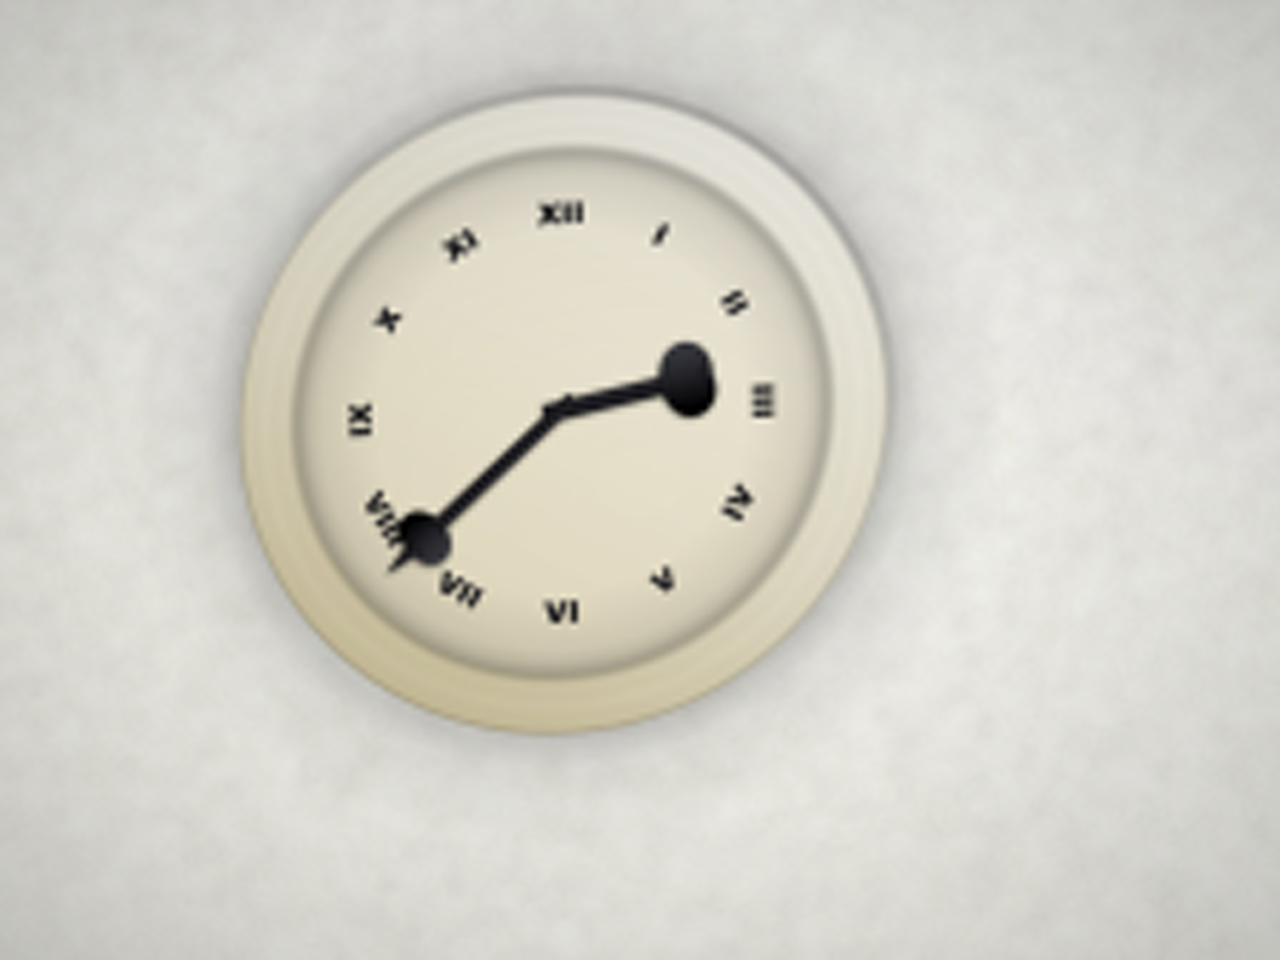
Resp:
h=2 m=38
